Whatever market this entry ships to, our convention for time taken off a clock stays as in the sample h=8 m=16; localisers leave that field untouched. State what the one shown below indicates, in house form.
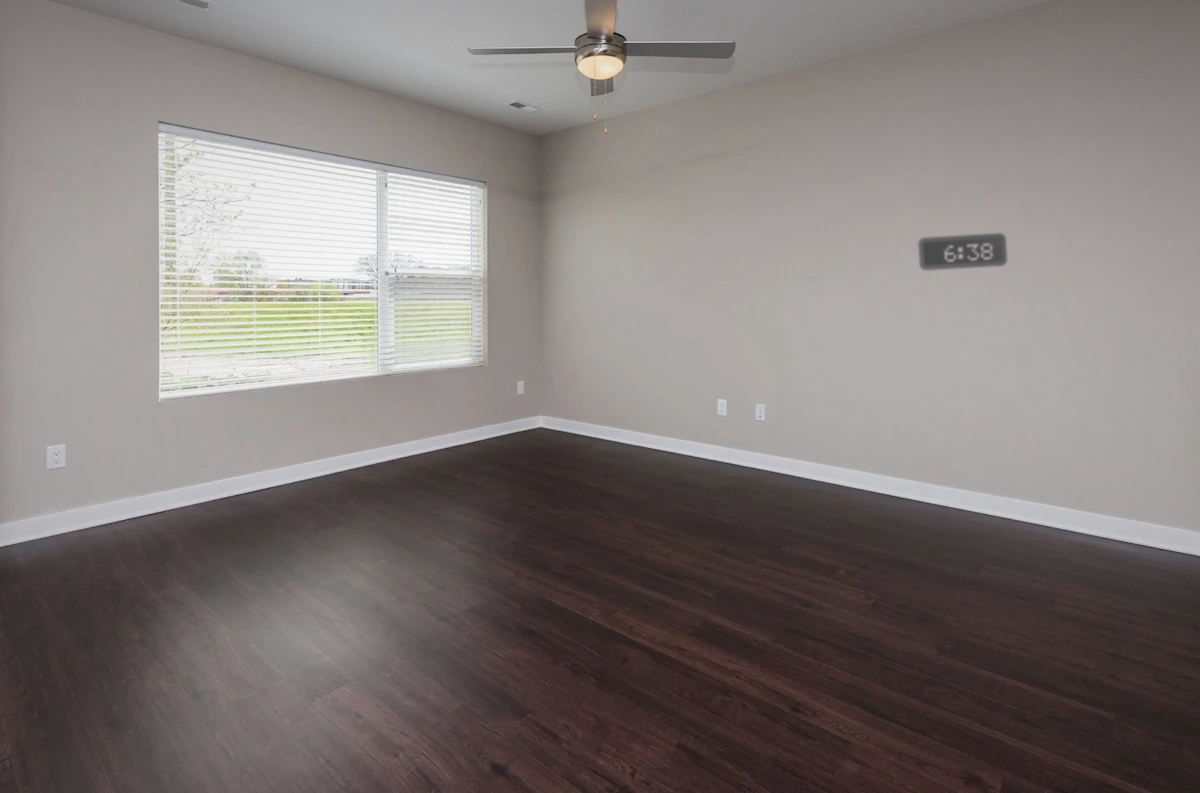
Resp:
h=6 m=38
